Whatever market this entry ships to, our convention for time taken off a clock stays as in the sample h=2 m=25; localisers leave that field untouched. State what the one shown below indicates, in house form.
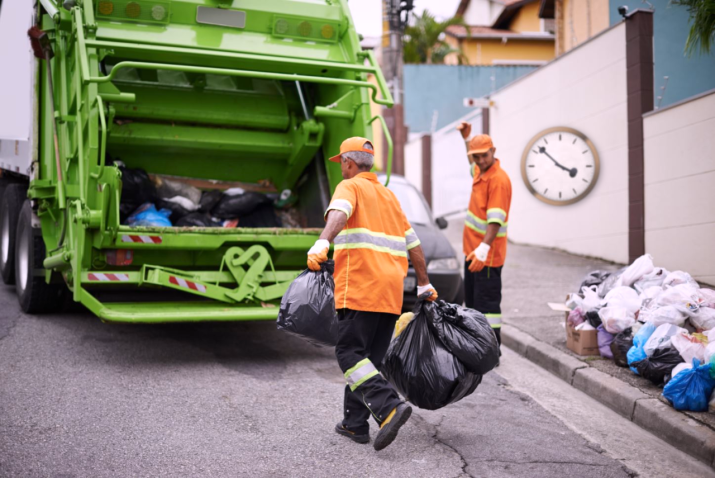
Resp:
h=3 m=52
